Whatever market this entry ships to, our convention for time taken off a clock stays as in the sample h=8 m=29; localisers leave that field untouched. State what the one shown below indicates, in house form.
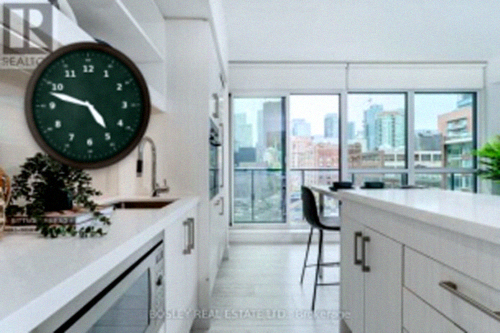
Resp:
h=4 m=48
